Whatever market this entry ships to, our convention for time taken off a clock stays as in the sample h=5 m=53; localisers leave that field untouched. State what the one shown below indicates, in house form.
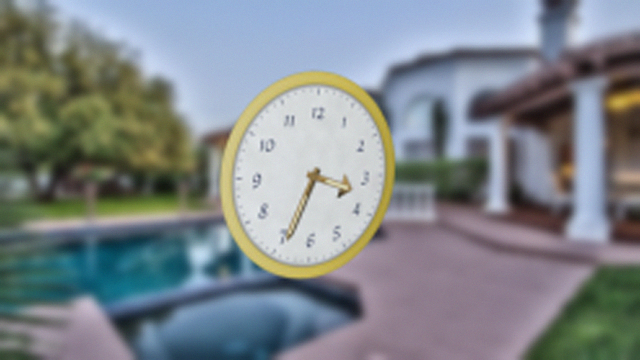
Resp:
h=3 m=34
